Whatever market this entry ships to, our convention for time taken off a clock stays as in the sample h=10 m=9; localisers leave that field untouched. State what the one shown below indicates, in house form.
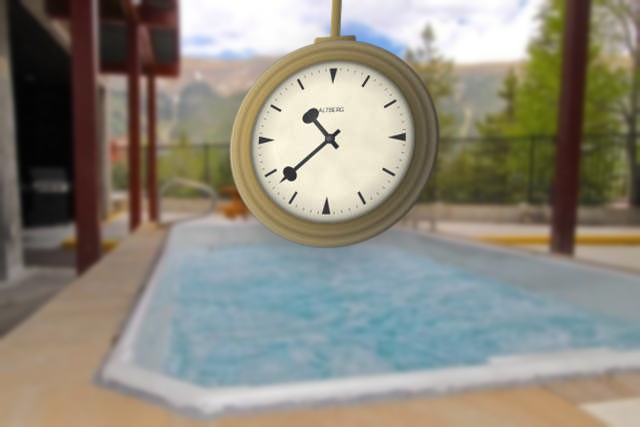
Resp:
h=10 m=38
